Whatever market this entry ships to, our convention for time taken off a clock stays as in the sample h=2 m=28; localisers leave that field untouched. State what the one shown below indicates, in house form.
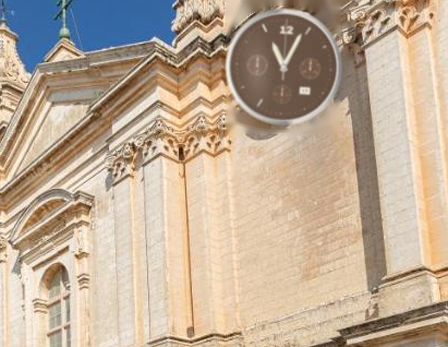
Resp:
h=11 m=4
